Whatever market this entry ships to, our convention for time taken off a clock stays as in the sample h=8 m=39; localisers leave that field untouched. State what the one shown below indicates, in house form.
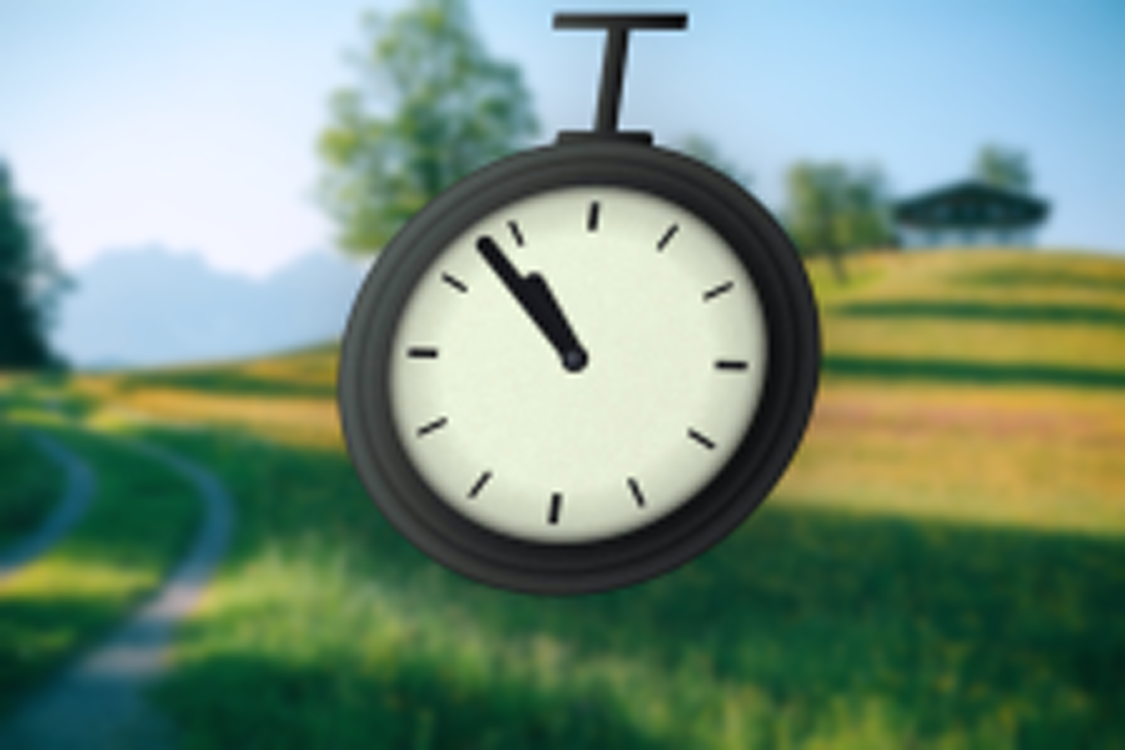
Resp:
h=10 m=53
